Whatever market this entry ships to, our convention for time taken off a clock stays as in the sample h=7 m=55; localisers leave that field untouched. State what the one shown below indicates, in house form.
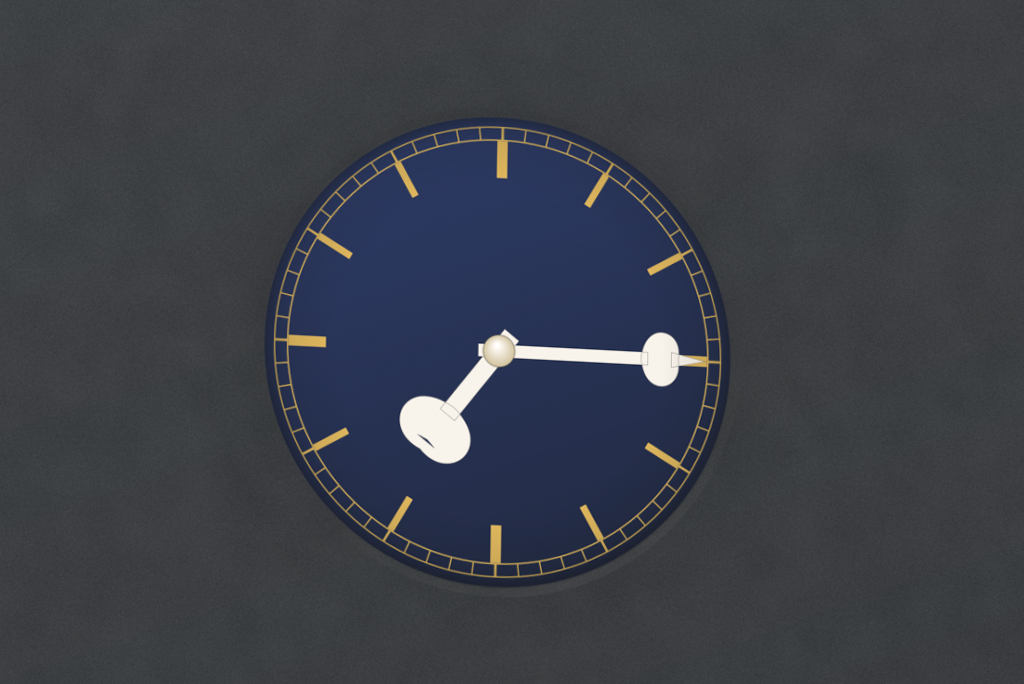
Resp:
h=7 m=15
